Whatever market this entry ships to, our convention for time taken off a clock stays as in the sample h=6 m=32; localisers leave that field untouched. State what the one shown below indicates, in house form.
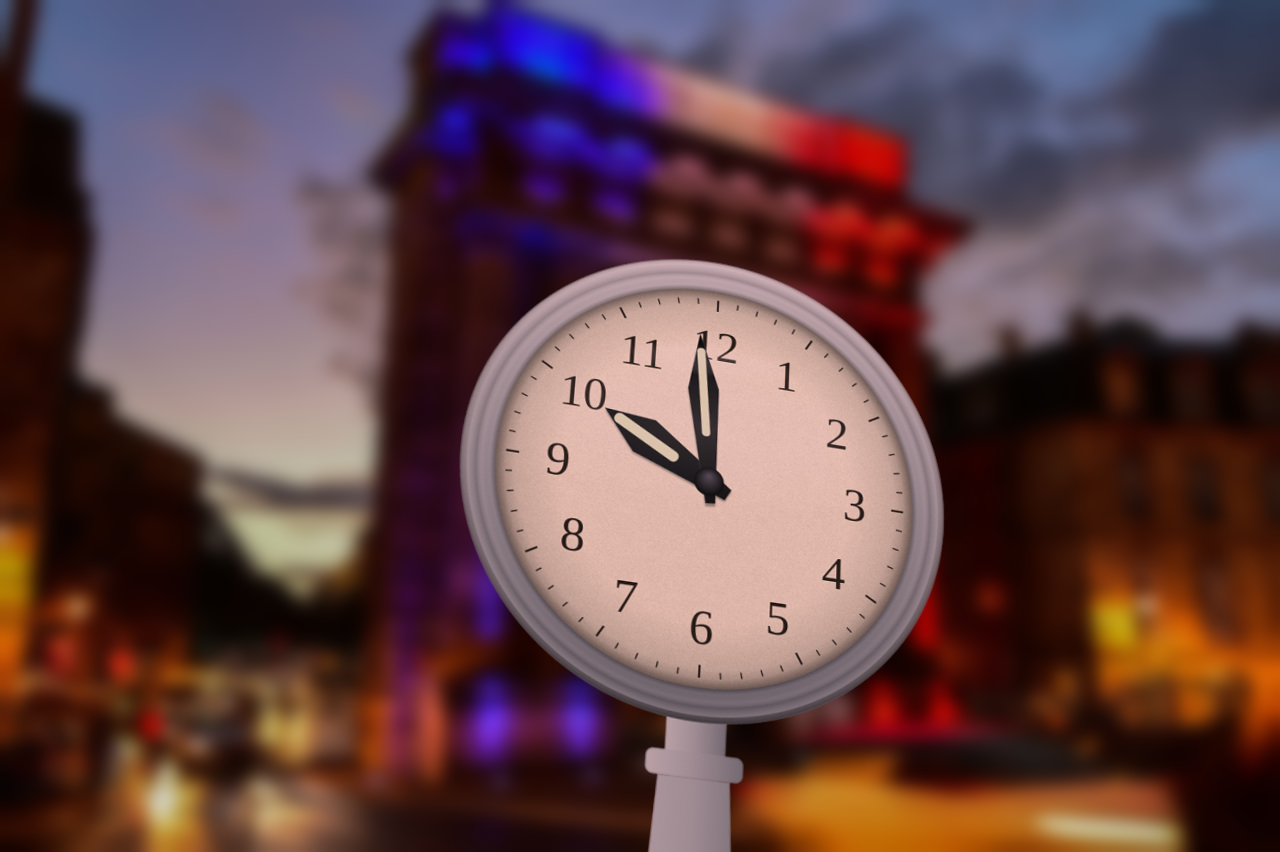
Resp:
h=9 m=59
